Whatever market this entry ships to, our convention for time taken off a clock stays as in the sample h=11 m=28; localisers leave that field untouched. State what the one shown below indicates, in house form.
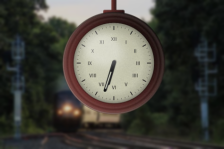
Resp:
h=6 m=33
